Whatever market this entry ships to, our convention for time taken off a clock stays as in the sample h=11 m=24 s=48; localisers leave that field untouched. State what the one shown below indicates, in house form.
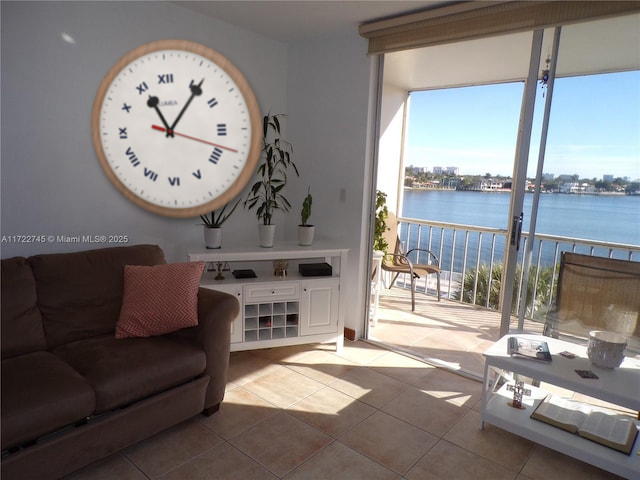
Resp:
h=11 m=6 s=18
